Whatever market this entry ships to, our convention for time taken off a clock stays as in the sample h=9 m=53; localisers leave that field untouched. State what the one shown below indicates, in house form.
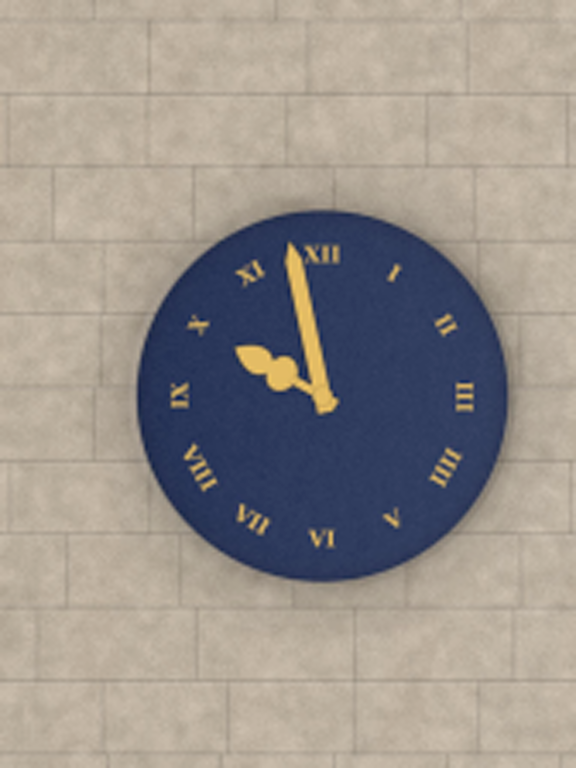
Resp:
h=9 m=58
